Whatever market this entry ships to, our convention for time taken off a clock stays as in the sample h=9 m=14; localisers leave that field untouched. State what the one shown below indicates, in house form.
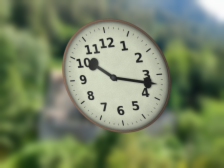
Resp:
h=10 m=17
